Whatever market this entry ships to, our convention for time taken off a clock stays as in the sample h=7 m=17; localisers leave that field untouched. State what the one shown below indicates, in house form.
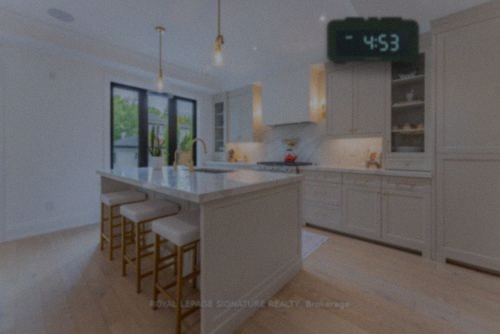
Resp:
h=4 m=53
